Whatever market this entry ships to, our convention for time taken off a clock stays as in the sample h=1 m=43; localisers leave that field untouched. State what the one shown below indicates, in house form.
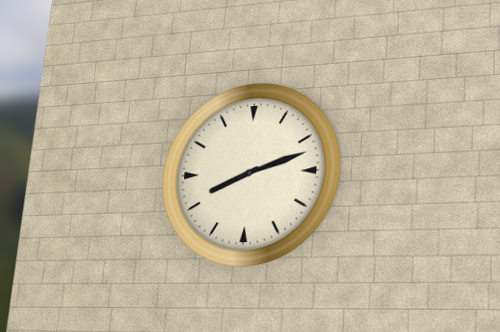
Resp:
h=8 m=12
